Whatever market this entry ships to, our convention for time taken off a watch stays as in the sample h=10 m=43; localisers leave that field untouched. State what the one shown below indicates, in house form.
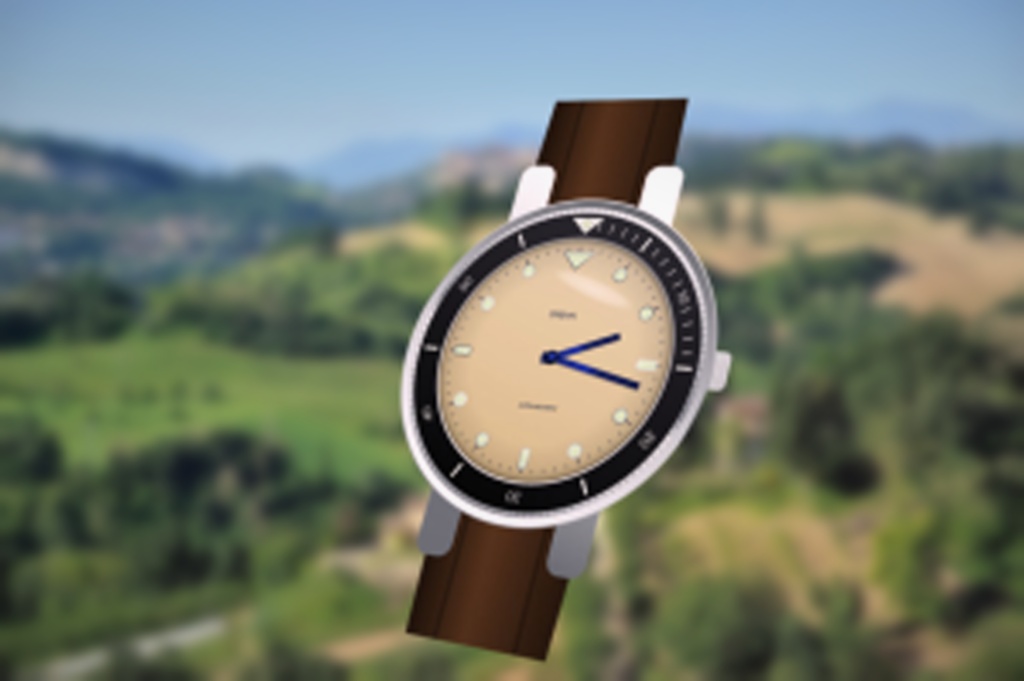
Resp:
h=2 m=17
